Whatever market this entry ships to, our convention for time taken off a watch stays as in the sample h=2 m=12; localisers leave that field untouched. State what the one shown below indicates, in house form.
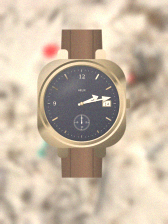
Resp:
h=2 m=13
